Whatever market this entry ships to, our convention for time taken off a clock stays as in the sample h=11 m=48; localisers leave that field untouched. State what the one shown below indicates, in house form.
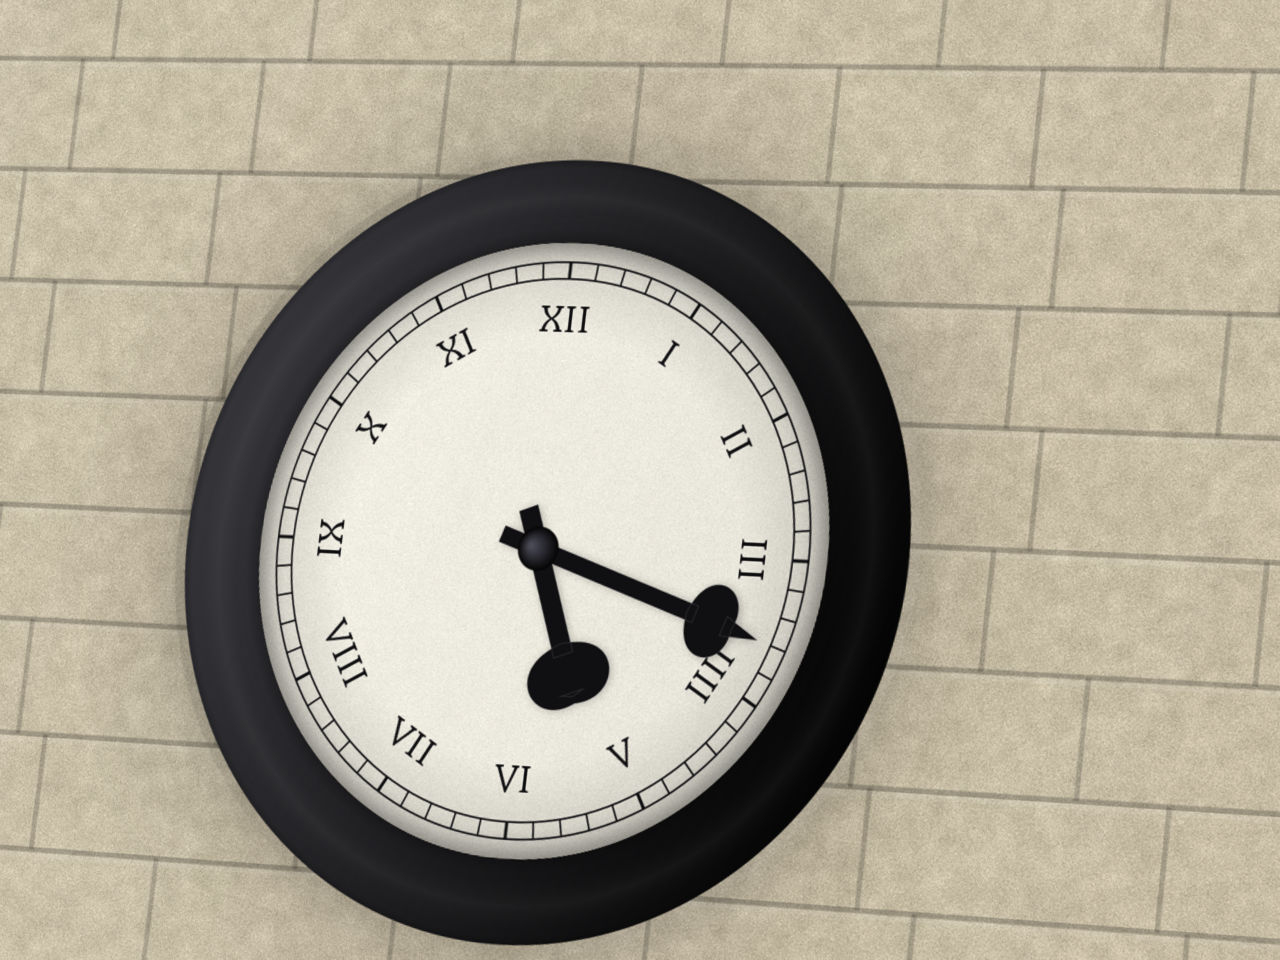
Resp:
h=5 m=18
